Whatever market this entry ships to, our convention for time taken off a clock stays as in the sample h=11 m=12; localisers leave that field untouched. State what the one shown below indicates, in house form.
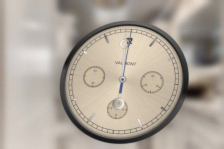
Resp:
h=5 m=59
